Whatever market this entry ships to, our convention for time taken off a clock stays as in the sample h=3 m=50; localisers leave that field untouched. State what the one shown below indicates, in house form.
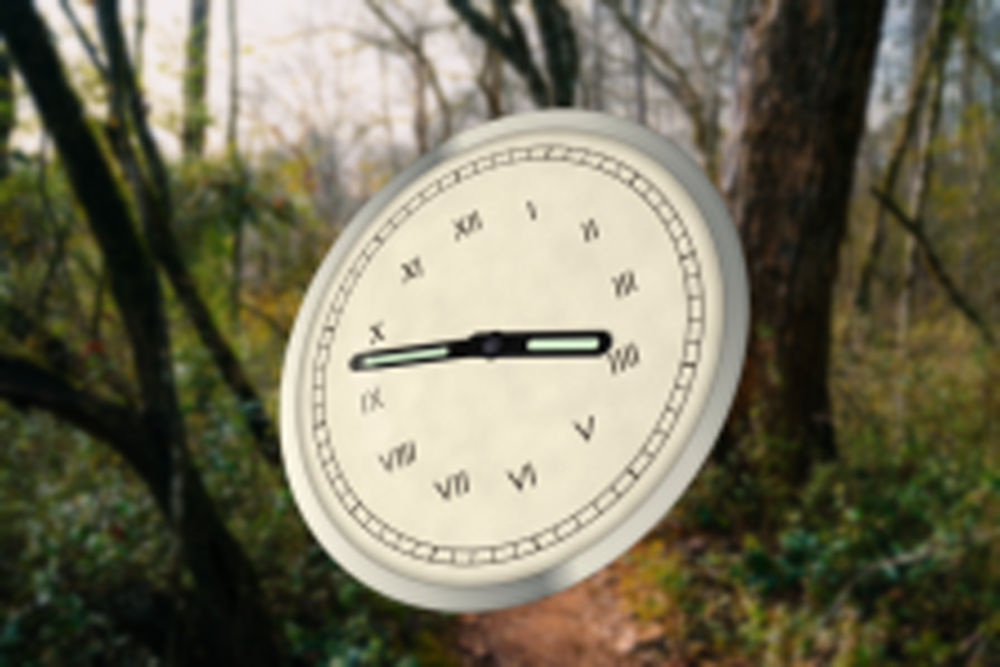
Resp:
h=3 m=48
